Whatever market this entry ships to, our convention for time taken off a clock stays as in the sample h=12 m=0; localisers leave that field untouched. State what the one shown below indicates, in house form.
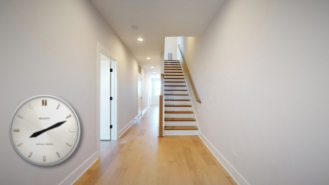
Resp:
h=8 m=11
